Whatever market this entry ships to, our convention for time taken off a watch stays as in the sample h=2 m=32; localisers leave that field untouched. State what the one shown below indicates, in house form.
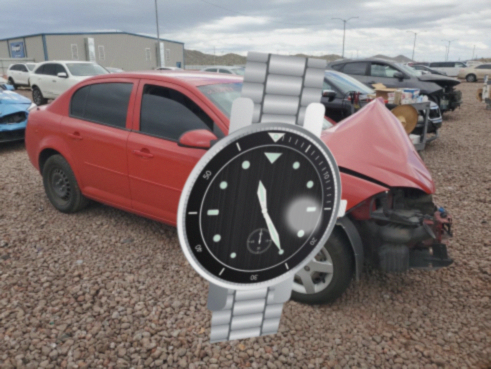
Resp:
h=11 m=25
